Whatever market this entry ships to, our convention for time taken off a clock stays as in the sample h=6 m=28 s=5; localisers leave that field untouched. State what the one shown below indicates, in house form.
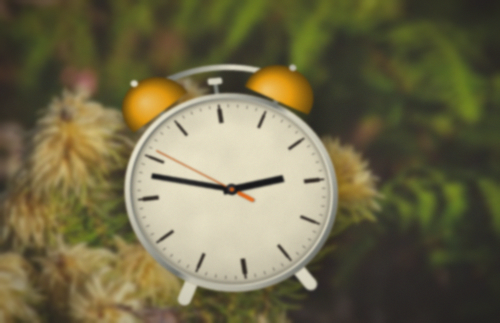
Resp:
h=2 m=47 s=51
